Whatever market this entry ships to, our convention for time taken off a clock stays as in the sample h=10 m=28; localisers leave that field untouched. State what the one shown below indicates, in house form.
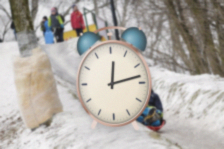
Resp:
h=12 m=13
